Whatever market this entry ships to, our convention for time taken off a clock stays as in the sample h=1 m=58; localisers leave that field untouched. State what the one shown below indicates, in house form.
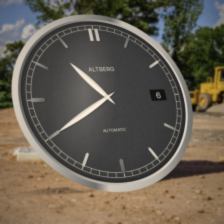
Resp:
h=10 m=40
